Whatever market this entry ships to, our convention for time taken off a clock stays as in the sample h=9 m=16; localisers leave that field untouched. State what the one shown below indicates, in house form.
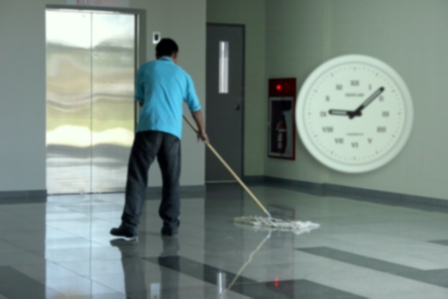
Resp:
h=9 m=8
